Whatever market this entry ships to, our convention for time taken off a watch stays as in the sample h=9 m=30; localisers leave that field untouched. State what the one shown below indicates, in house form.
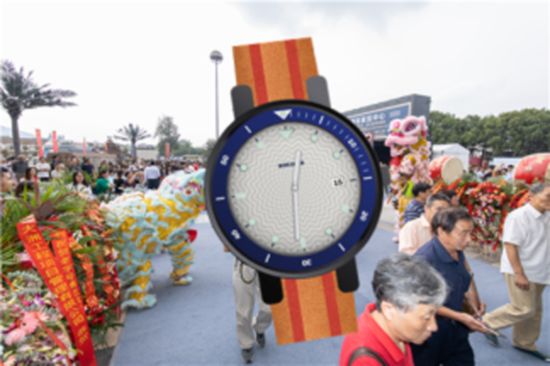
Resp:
h=12 m=31
